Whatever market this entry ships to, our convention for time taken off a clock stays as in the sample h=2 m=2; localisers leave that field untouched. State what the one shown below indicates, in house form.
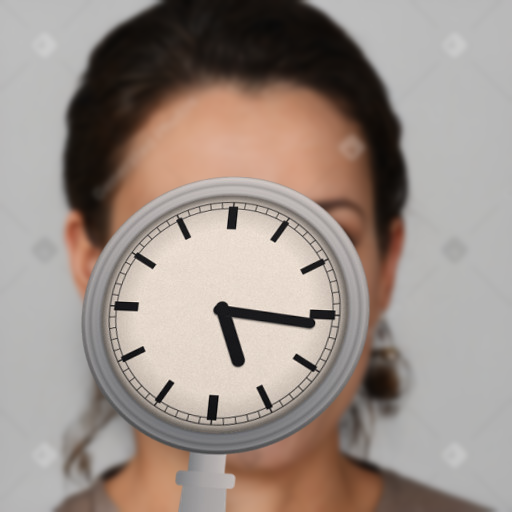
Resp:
h=5 m=16
